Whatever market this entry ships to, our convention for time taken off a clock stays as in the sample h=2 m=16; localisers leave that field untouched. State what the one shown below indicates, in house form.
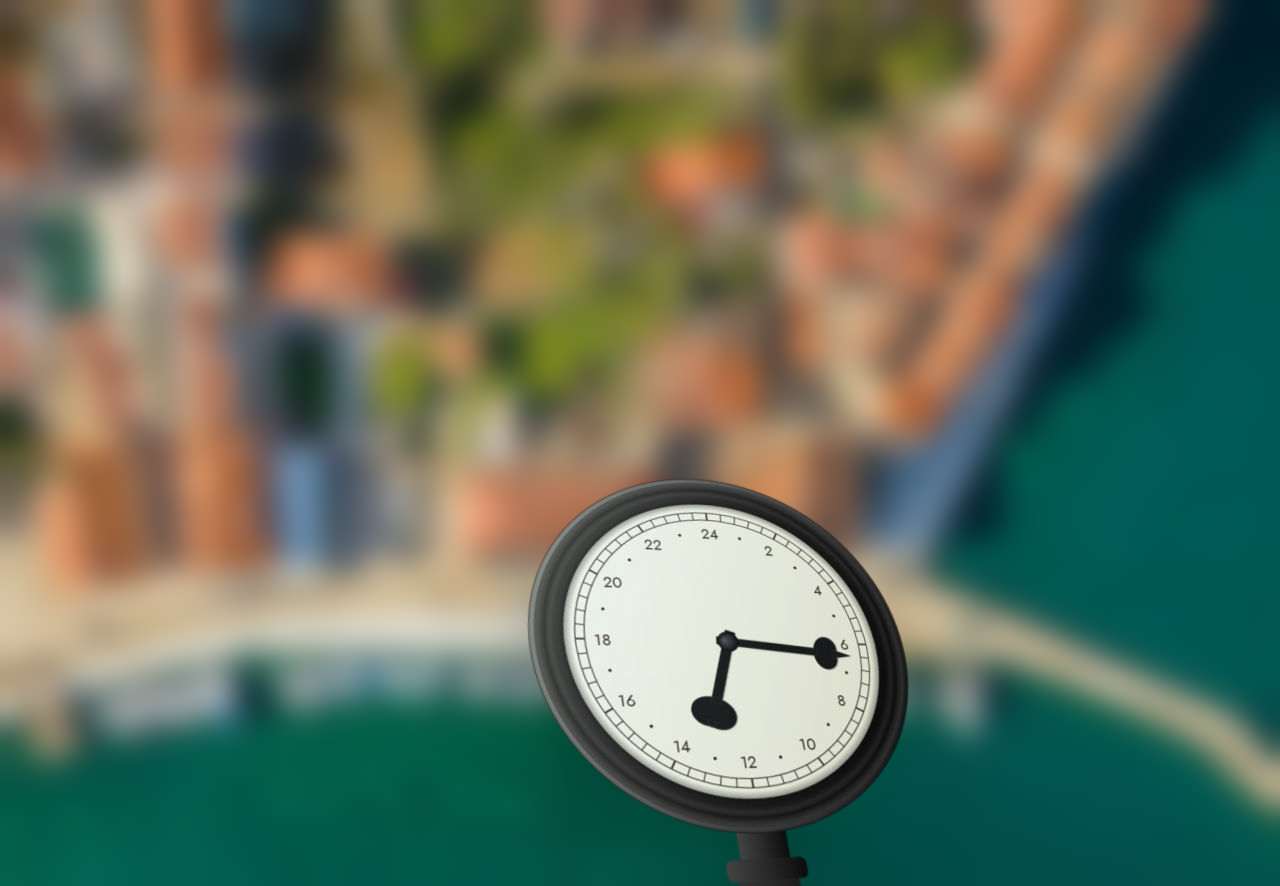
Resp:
h=13 m=16
